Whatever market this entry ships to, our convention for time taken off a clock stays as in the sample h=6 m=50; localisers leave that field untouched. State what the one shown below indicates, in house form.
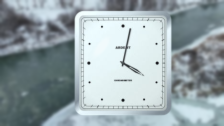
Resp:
h=4 m=2
